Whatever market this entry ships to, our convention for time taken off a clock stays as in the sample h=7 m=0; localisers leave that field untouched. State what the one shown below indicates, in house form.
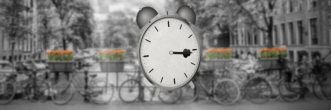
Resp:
h=3 m=16
